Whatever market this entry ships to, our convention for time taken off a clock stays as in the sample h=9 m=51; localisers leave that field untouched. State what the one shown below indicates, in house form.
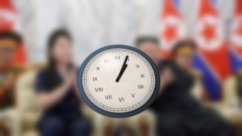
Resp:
h=1 m=4
